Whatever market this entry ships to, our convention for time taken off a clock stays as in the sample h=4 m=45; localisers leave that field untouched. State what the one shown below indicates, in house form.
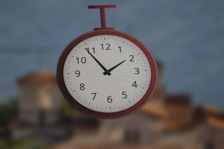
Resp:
h=1 m=54
